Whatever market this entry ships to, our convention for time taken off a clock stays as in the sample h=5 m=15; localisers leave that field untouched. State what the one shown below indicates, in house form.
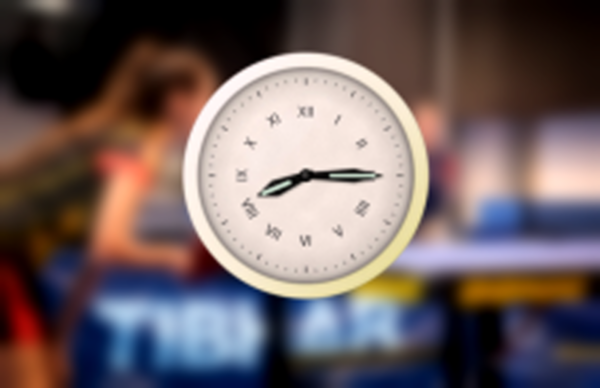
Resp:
h=8 m=15
